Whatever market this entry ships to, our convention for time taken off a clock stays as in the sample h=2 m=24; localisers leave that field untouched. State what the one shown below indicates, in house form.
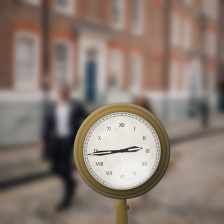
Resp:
h=2 m=44
